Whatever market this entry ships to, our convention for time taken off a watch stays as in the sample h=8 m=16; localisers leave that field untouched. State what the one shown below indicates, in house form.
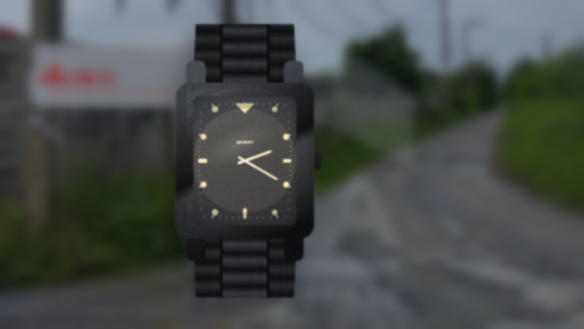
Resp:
h=2 m=20
